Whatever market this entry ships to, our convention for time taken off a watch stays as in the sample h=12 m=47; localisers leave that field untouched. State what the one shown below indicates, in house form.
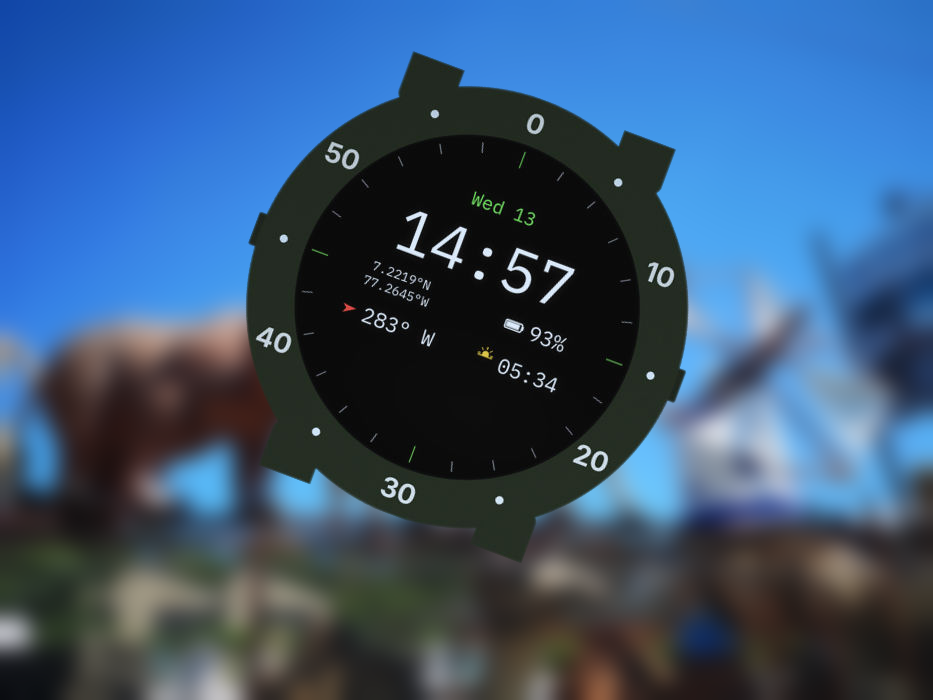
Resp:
h=14 m=57
